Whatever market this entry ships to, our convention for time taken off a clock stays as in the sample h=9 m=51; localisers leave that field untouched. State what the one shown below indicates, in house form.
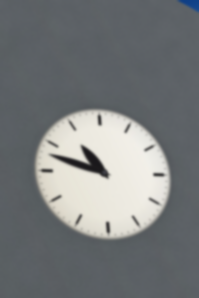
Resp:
h=10 m=48
